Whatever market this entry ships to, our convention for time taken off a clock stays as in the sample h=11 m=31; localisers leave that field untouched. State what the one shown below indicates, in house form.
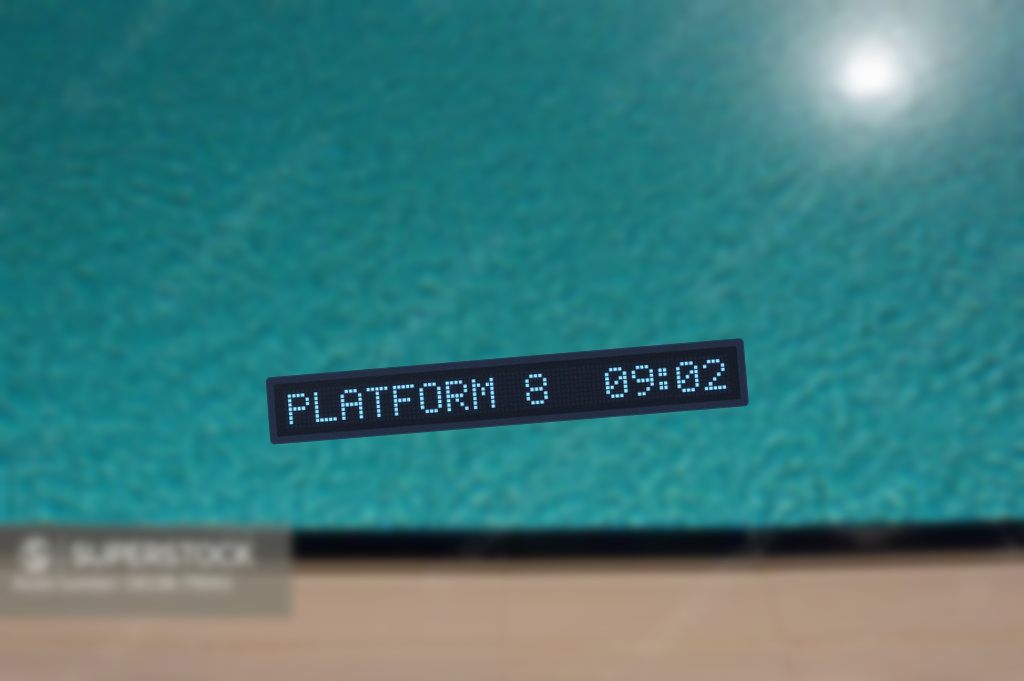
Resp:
h=9 m=2
